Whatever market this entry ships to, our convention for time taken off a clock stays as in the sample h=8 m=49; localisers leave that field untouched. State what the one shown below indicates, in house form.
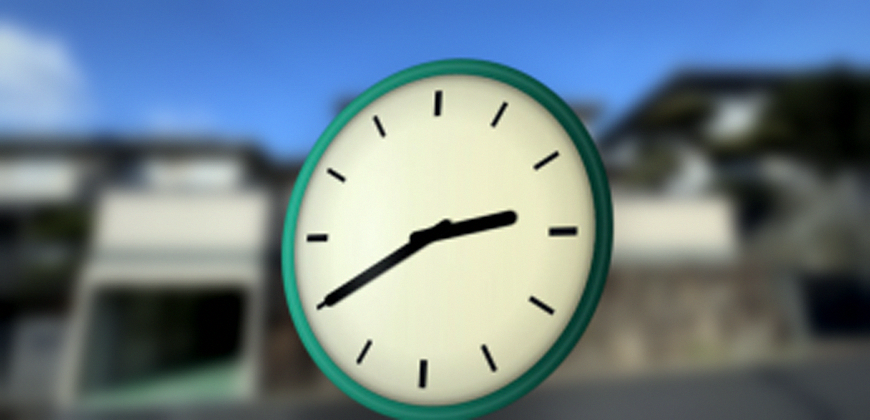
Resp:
h=2 m=40
